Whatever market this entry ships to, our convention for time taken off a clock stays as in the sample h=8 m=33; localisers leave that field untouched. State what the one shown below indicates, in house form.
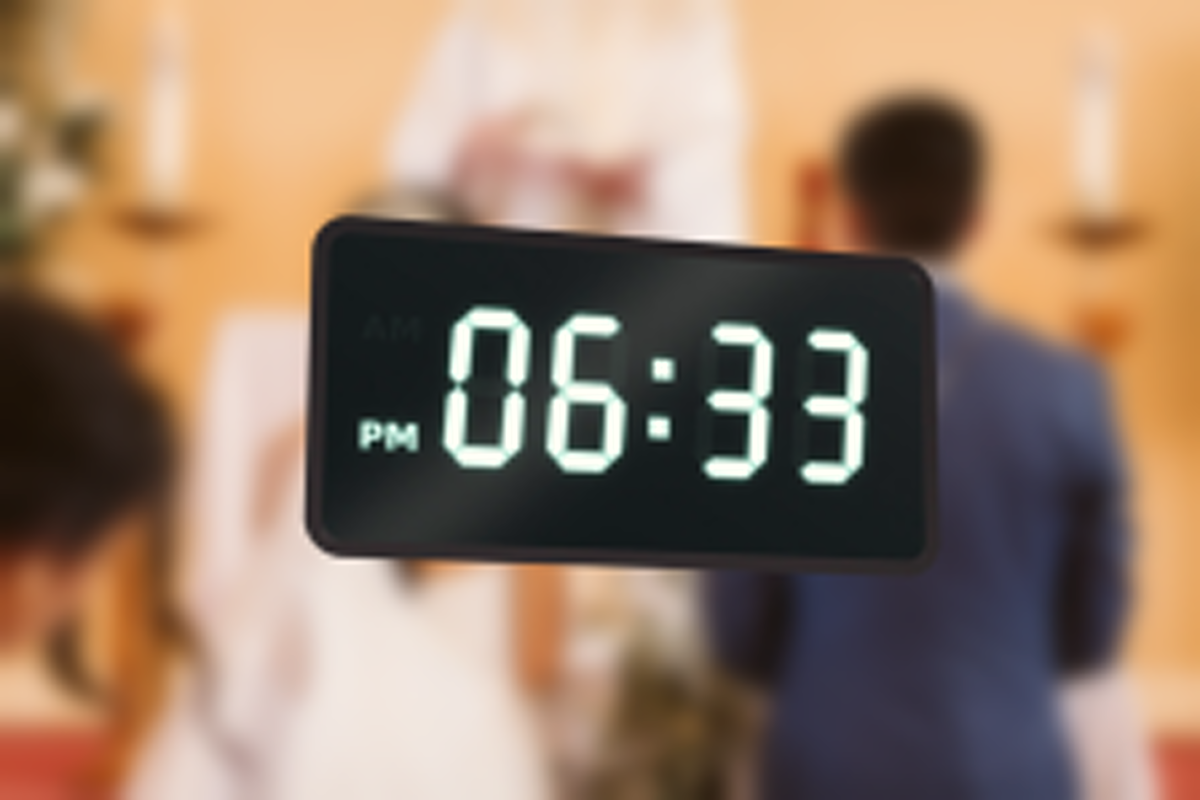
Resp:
h=6 m=33
